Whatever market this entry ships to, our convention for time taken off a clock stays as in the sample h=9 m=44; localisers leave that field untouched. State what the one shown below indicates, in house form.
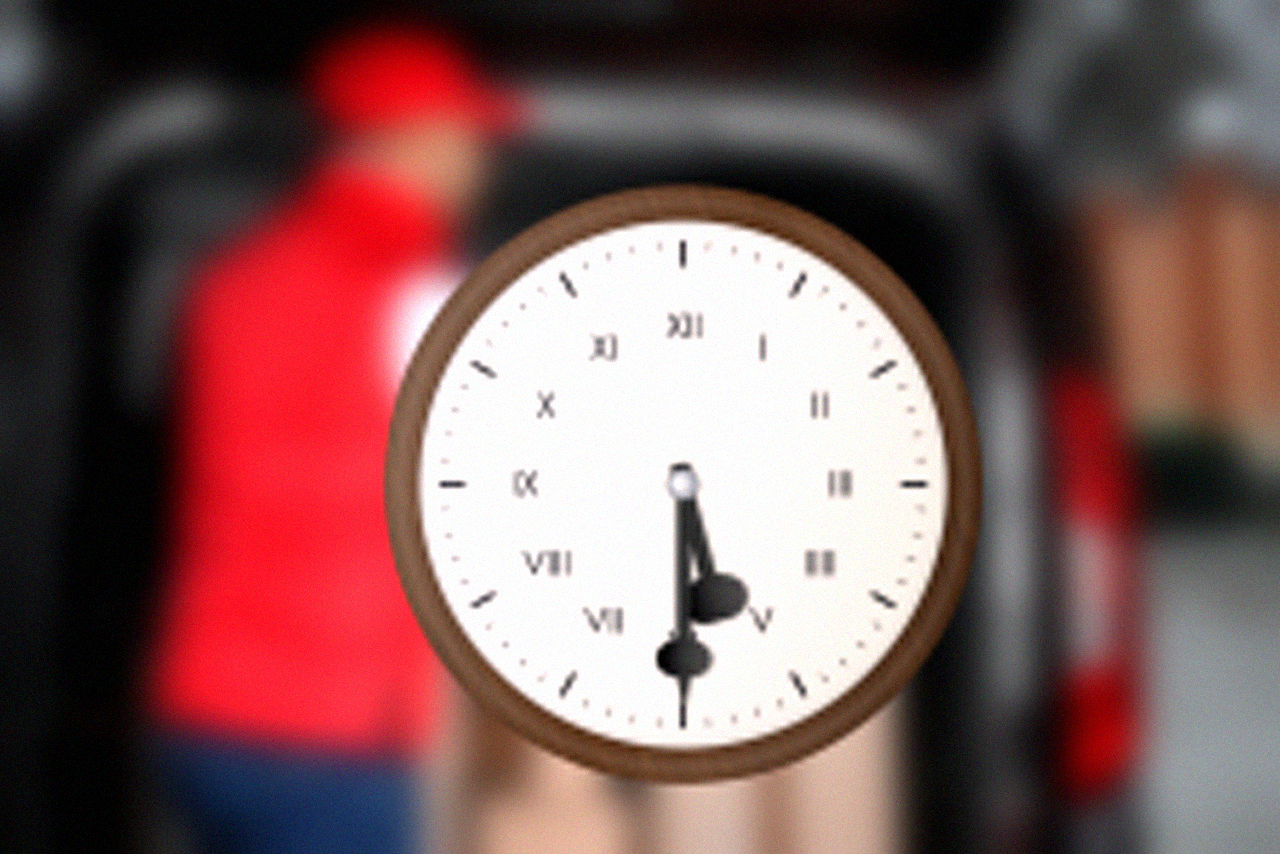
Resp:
h=5 m=30
